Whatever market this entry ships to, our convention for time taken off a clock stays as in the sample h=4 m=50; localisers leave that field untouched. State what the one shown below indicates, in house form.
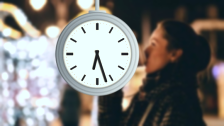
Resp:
h=6 m=27
